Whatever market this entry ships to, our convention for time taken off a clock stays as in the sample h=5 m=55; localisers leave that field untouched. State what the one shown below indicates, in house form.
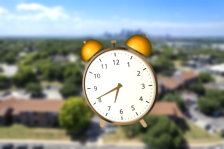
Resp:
h=6 m=41
